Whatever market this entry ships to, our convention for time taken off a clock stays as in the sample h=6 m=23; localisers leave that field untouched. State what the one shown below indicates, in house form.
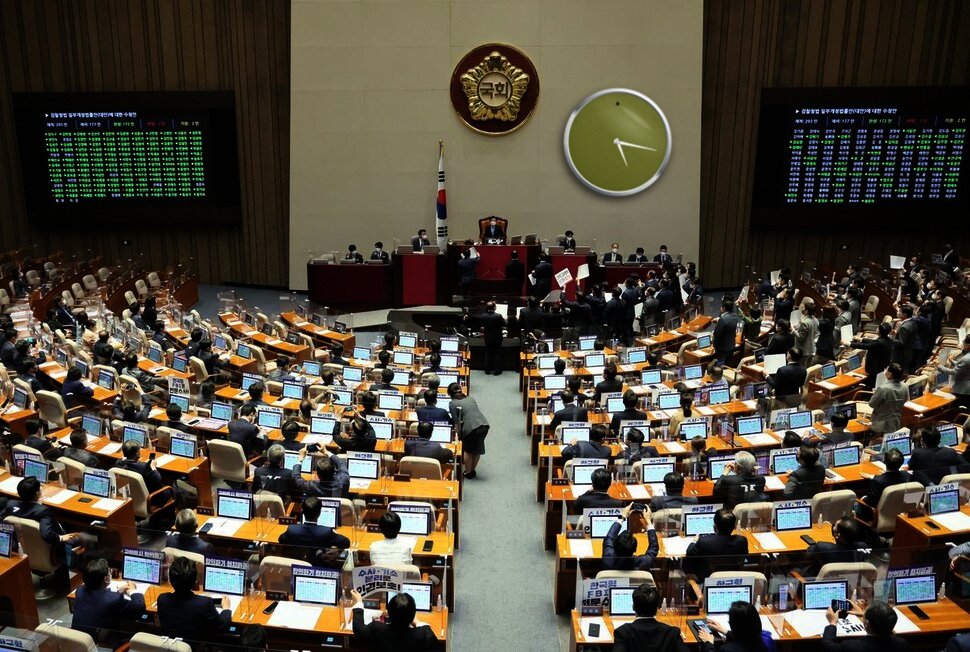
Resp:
h=5 m=17
